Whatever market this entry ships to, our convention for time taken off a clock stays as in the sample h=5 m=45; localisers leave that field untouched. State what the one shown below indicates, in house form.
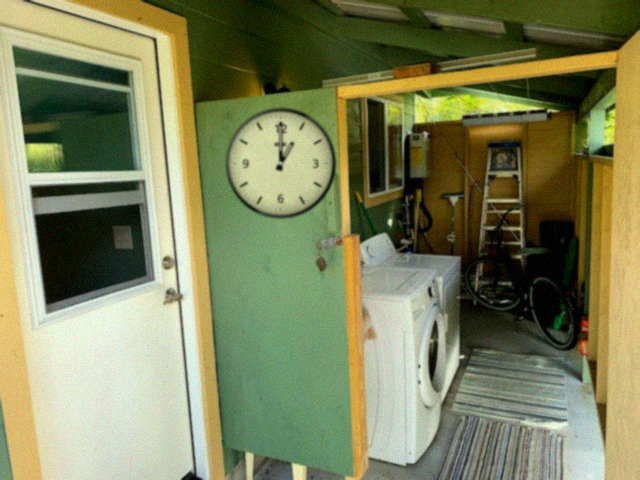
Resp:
h=1 m=0
